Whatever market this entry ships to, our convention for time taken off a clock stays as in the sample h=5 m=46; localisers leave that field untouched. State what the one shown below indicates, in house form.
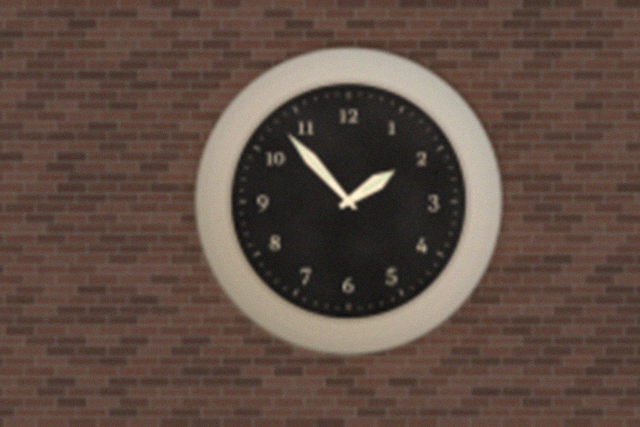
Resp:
h=1 m=53
